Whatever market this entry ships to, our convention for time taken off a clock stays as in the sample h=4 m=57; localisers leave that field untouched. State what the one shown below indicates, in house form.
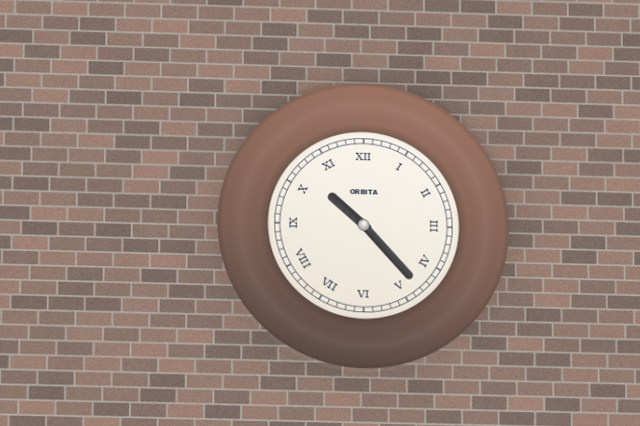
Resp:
h=10 m=23
